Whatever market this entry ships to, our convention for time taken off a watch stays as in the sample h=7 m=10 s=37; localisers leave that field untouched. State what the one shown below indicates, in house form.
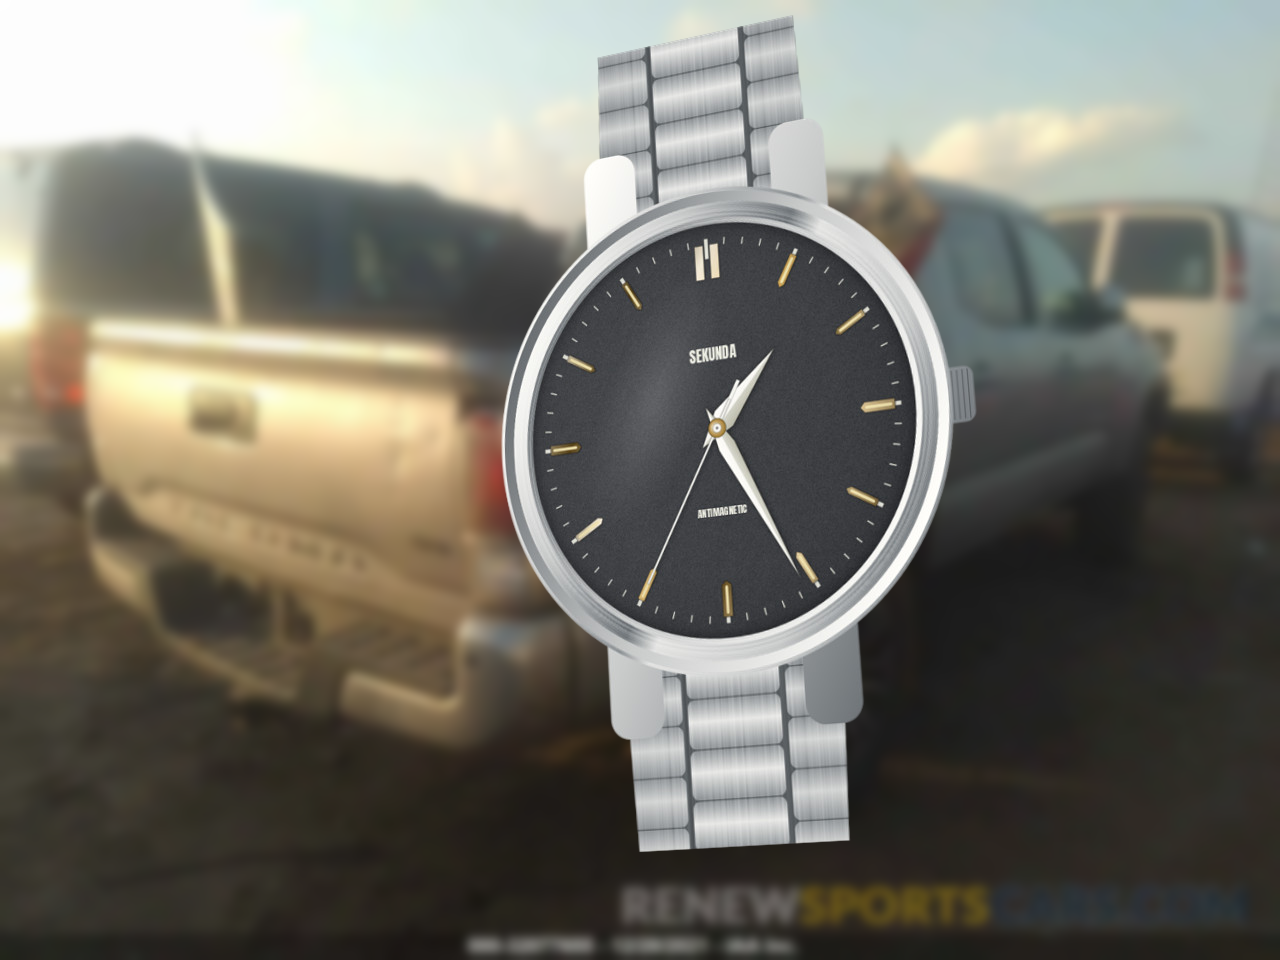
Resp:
h=1 m=25 s=35
